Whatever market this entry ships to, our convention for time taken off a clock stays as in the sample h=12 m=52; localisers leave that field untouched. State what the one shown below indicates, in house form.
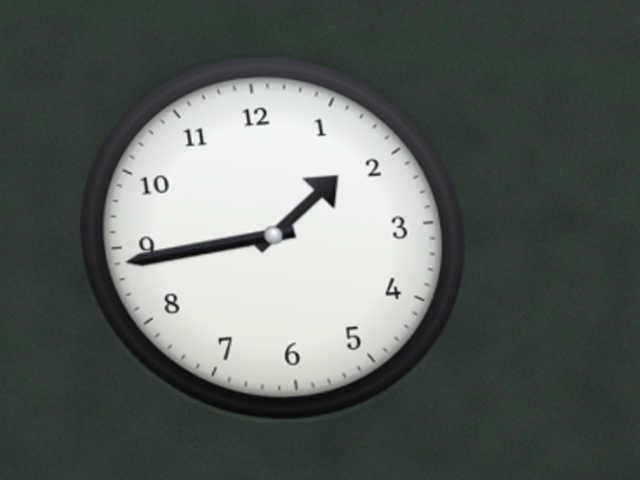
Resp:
h=1 m=44
